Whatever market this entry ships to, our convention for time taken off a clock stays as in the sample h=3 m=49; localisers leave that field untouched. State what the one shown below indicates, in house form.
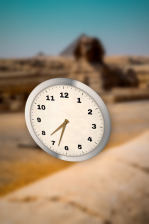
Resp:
h=7 m=33
